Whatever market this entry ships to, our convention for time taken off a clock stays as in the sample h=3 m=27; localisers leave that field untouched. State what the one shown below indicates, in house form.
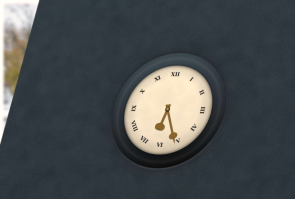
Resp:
h=6 m=26
